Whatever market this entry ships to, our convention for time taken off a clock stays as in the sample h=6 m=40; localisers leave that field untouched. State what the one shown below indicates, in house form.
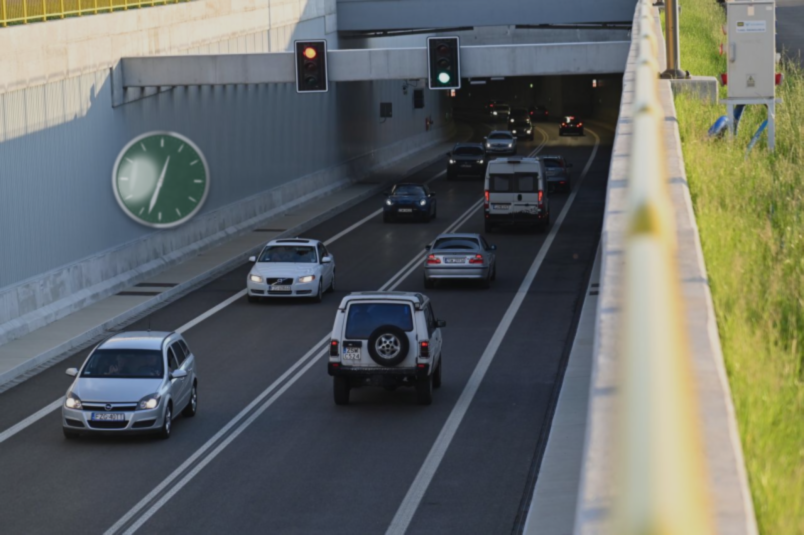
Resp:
h=12 m=33
